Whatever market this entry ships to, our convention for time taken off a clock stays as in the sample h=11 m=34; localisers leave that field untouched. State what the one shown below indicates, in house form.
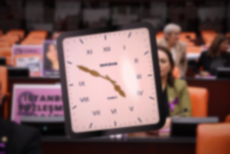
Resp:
h=4 m=50
